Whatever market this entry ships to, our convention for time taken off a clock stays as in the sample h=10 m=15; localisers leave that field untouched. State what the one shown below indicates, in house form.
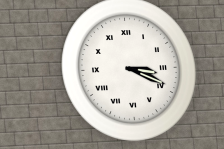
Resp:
h=3 m=19
